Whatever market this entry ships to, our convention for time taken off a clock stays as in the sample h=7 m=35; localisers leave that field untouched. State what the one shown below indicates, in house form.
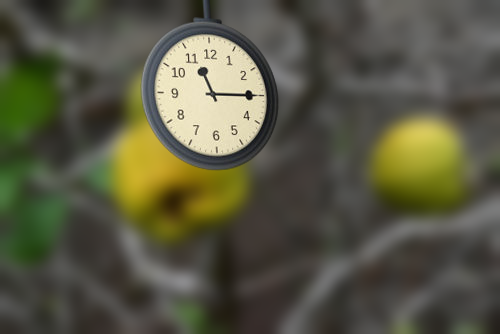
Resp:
h=11 m=15
